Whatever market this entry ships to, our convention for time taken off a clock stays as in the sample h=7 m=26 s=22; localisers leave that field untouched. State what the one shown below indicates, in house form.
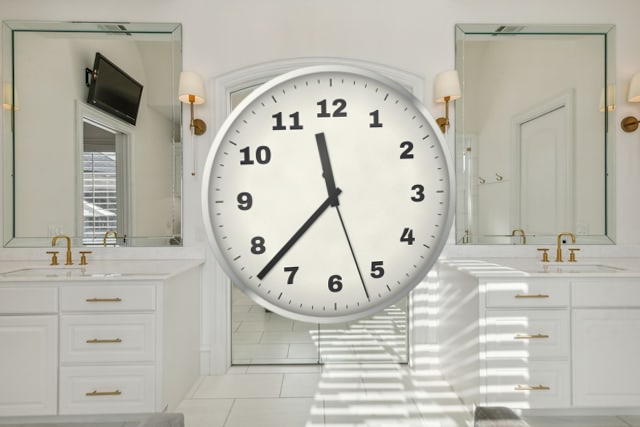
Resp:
h=11 m=37 s=27
